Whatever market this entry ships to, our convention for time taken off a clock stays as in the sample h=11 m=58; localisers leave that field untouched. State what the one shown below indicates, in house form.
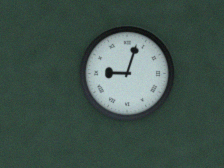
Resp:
h=9 m=3
